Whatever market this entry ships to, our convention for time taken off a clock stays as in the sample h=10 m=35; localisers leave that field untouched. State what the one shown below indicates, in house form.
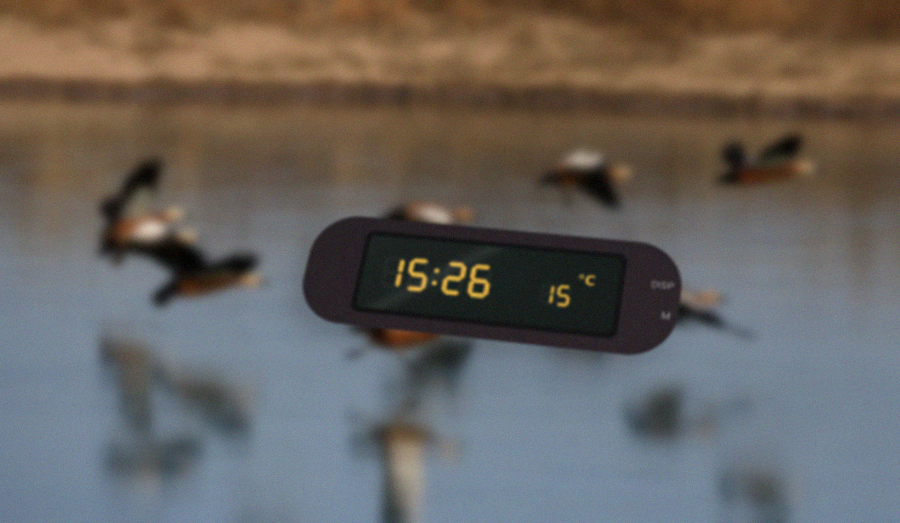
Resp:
h=15 m=26
